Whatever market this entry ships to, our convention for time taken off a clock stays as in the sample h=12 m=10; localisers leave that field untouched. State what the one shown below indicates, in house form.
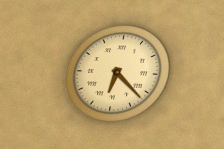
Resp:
h=6 m=22
